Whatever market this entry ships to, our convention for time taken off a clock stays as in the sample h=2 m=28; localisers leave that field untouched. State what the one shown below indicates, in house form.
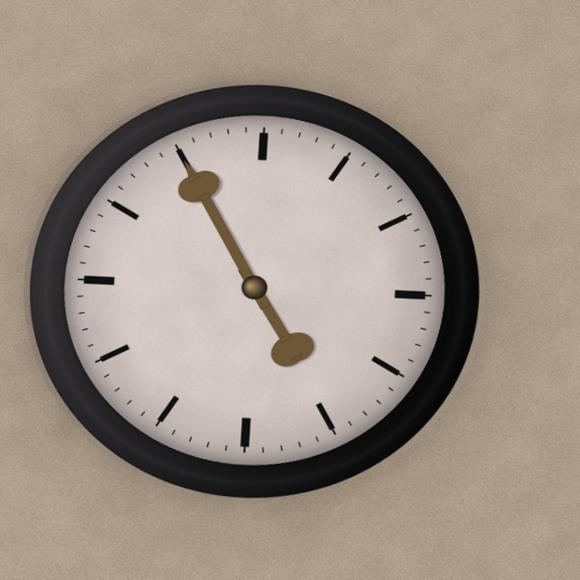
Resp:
h=4 m=55
